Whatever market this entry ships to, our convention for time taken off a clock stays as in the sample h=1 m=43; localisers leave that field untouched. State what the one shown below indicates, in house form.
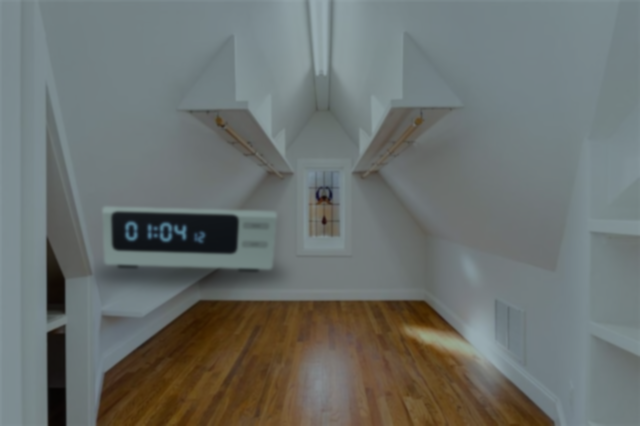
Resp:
h=1 m=4
